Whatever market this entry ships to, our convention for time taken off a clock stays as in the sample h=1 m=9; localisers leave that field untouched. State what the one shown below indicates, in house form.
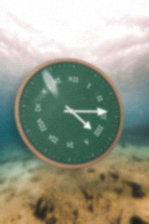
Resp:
h=4 m=14
